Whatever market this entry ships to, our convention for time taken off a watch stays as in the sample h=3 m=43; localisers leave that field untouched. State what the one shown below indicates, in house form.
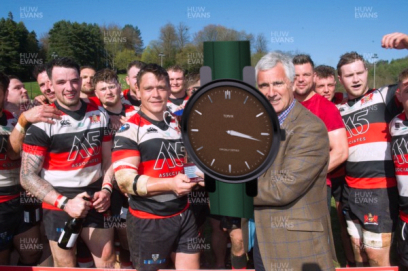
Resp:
h=3 m=17
